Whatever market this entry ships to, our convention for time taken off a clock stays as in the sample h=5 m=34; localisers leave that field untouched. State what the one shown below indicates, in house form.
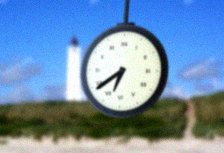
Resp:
h=6 m=39
